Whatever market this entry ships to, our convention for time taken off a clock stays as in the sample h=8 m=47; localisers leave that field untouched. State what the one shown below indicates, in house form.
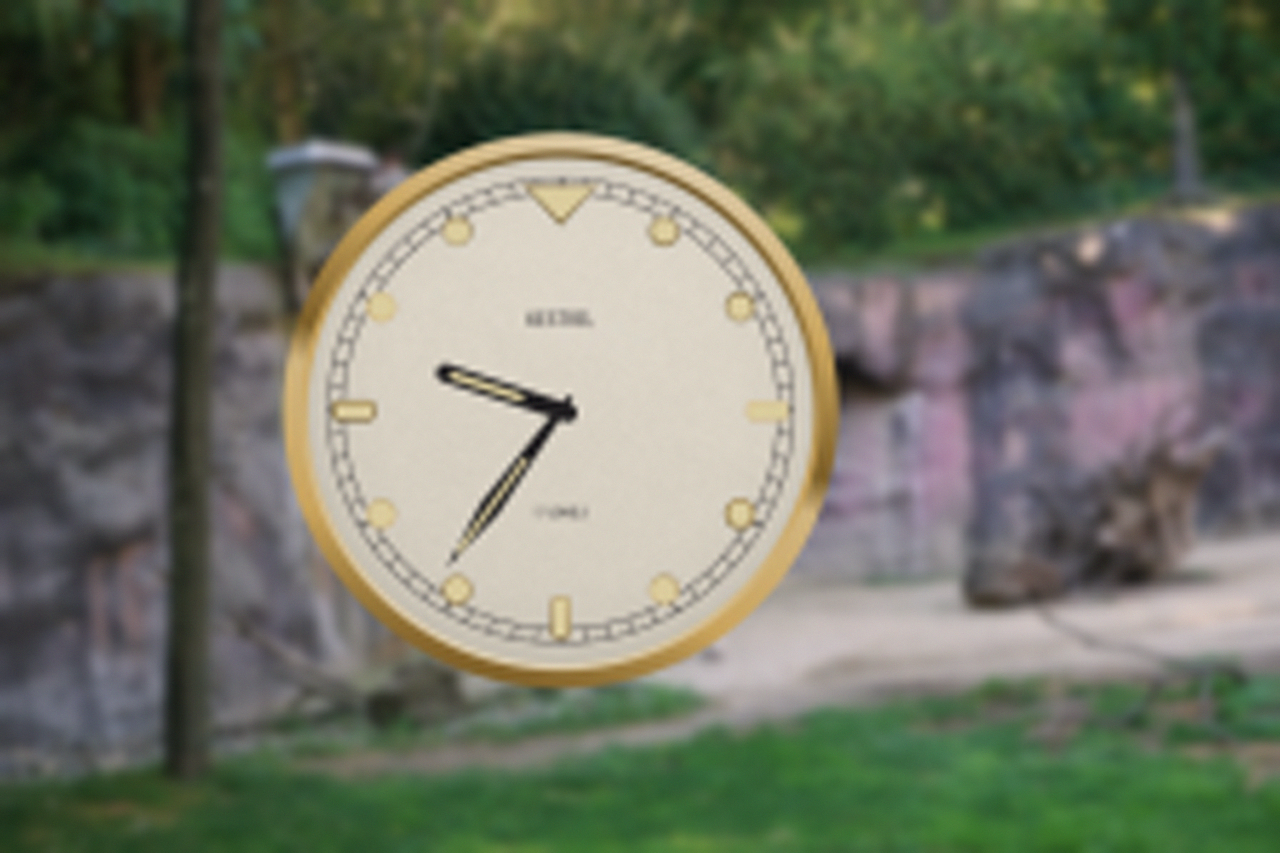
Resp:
h=9 m=36
